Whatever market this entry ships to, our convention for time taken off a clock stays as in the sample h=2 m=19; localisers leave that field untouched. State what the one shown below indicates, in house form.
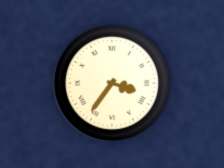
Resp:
h=3 m=36
